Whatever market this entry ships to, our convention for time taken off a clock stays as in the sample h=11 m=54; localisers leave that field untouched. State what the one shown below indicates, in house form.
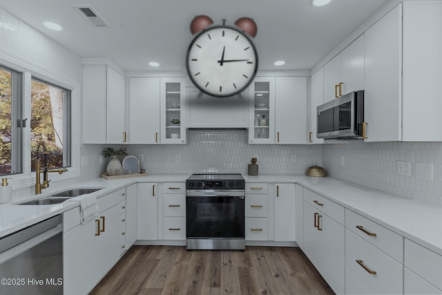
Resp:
h=12 m=14
